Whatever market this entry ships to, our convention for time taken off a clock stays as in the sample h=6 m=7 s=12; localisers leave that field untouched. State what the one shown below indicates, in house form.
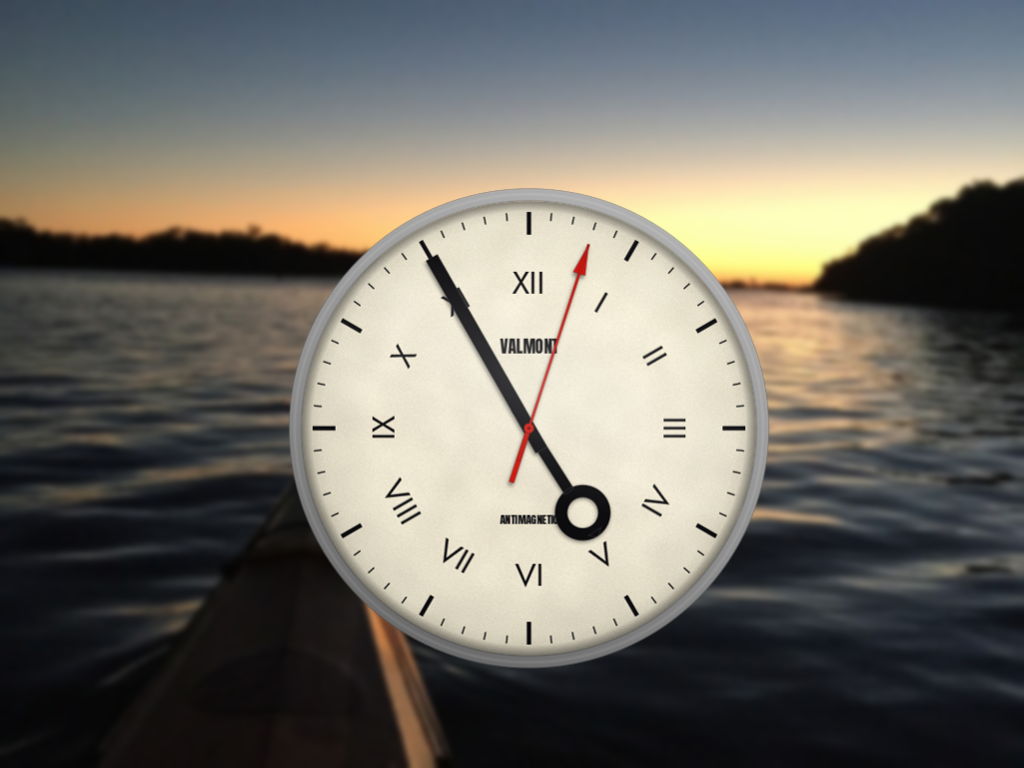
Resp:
h=4 m=55 s=3
